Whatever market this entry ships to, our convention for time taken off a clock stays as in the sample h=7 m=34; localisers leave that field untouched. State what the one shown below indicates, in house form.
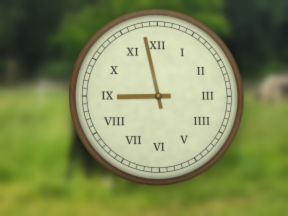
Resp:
h=8 m=58
